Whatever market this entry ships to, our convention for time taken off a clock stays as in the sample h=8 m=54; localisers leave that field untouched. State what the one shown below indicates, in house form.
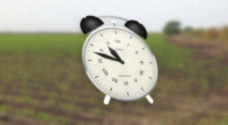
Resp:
h=10 m=48
